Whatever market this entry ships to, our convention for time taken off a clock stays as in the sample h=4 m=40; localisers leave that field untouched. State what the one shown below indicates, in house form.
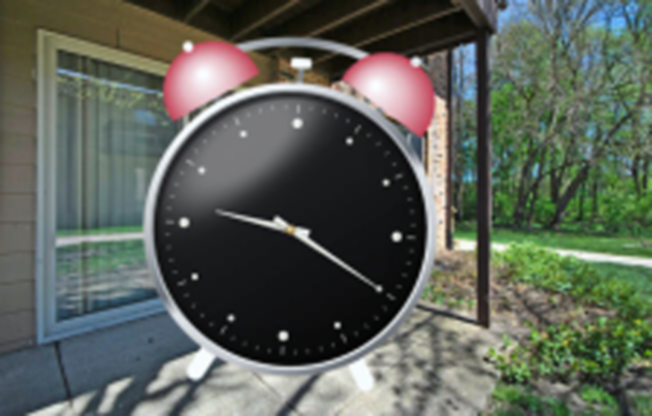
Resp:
h=9 m=20
